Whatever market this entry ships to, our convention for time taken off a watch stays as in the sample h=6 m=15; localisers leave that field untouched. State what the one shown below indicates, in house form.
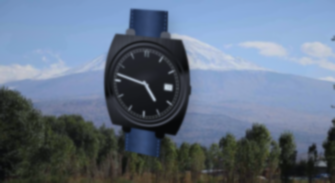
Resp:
h=4 m=47
